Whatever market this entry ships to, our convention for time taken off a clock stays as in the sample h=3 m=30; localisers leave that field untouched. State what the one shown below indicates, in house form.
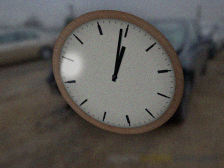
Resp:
h=1 m=4
